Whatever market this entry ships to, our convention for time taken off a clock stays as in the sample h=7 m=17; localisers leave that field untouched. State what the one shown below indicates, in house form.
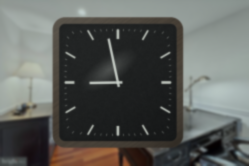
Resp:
h=8 m=58
